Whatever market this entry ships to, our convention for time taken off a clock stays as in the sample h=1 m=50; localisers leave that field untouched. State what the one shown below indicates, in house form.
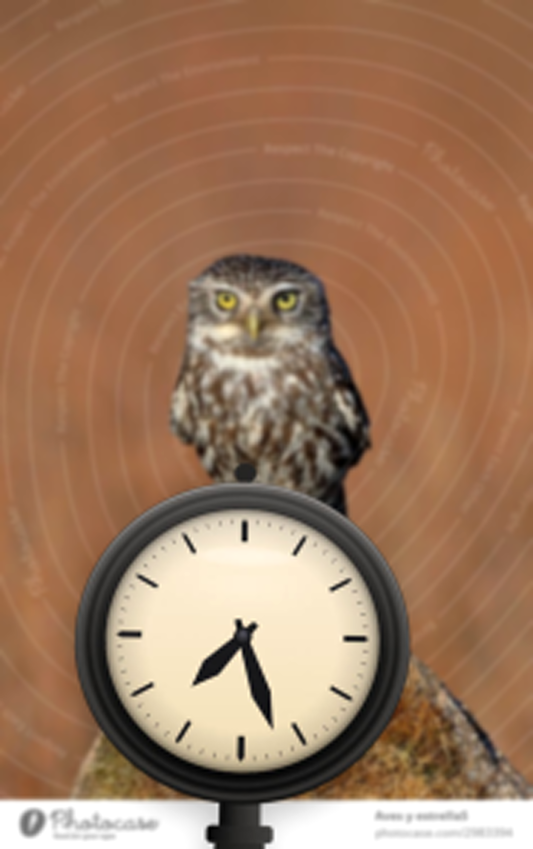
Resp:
h=7 m=27
